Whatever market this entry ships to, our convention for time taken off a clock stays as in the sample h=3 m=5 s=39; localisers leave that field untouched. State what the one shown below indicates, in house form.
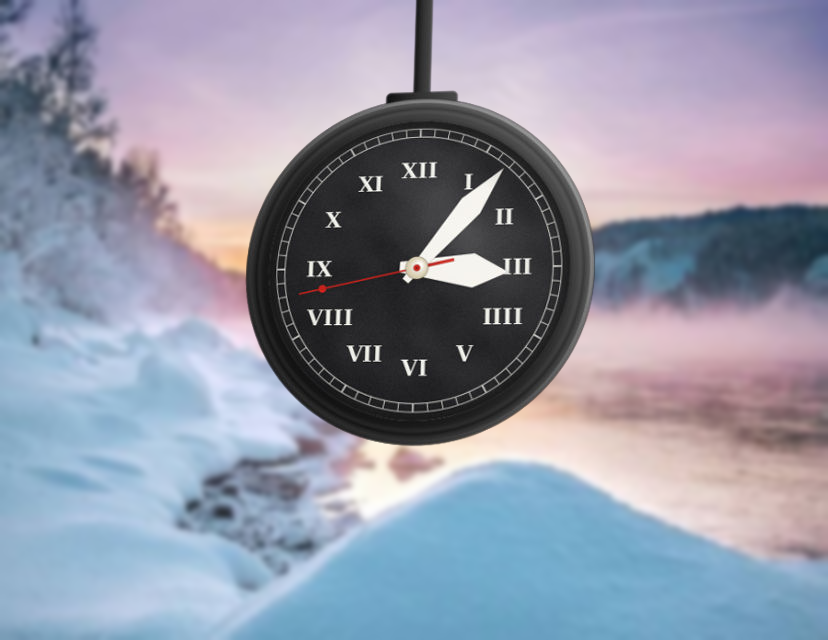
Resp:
h=3 m=6 s=43
